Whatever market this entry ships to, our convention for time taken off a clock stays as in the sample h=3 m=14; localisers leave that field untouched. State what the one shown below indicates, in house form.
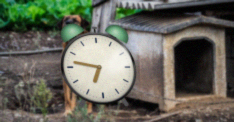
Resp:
h=6 m=47
